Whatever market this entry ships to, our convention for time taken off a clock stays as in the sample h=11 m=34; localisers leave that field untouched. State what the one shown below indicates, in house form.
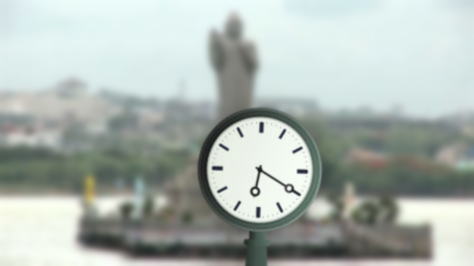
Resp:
h=6 m=20
